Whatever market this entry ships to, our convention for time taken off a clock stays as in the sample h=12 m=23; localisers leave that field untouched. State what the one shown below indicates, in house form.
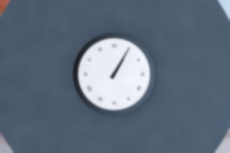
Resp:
h=1 m=5
